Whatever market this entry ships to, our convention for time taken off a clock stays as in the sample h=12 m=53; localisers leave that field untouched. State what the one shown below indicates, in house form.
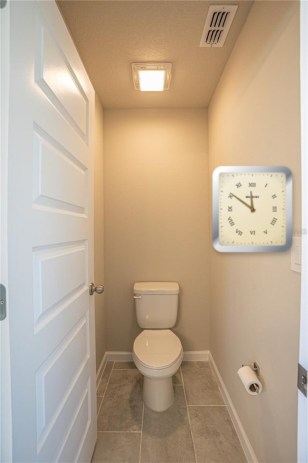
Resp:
h=11 m=51
